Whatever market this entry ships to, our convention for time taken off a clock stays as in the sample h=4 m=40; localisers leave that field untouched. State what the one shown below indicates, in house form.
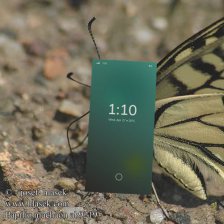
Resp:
h=1 m=10
